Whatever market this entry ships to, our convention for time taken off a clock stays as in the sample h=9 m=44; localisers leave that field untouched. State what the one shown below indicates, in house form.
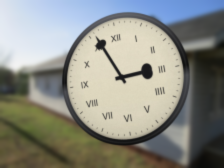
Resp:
h=2 m=56
